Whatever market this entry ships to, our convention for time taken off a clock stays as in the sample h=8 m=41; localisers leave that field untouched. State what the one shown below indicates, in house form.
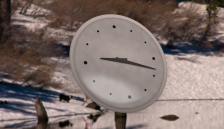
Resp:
h=9 m=18
